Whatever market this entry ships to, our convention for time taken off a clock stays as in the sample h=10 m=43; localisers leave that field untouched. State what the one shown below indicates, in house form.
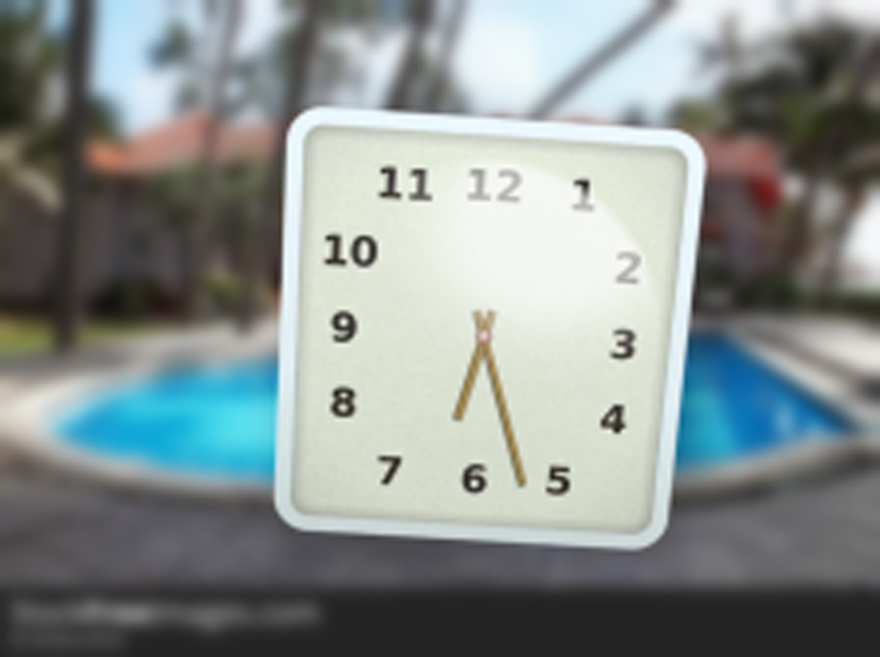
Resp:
h=6 m=27
